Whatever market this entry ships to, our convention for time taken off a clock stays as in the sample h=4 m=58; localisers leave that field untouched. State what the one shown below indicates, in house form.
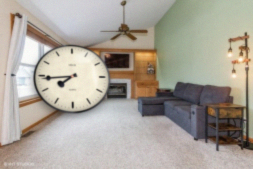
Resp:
h=7 m=44
